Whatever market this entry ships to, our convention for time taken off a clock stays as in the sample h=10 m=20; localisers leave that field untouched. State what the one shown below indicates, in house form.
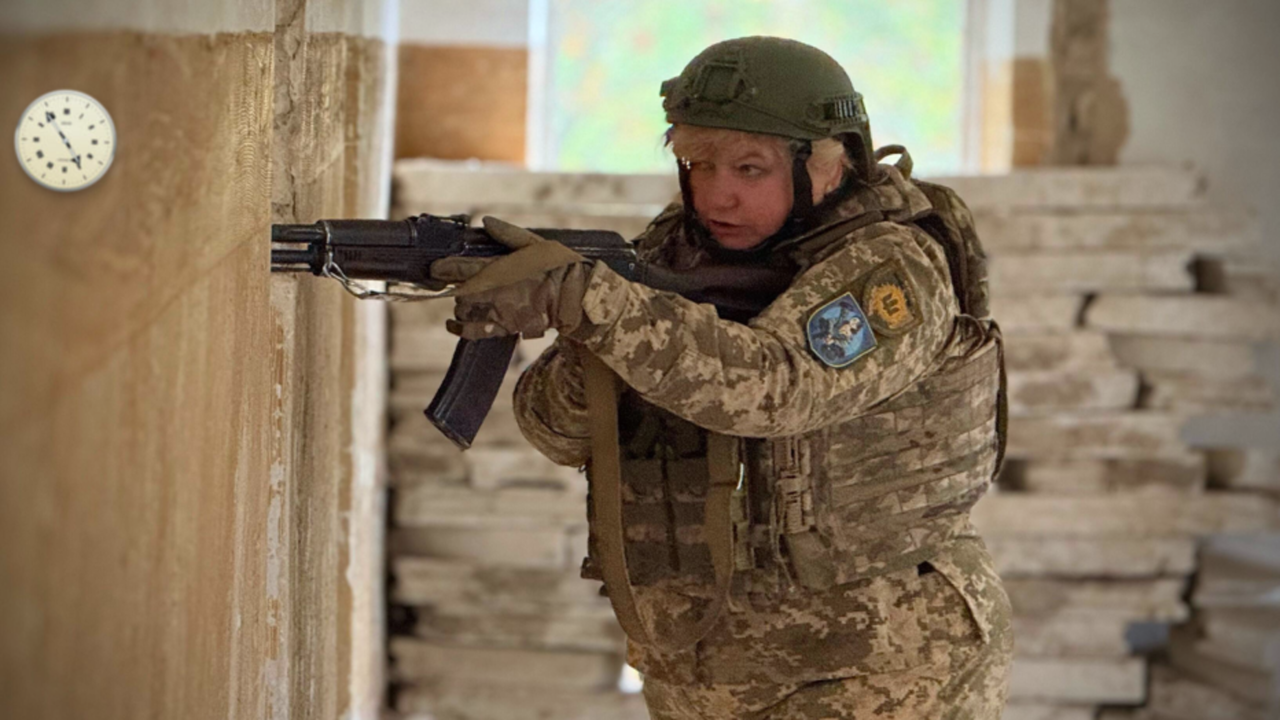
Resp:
h=4 m=54
